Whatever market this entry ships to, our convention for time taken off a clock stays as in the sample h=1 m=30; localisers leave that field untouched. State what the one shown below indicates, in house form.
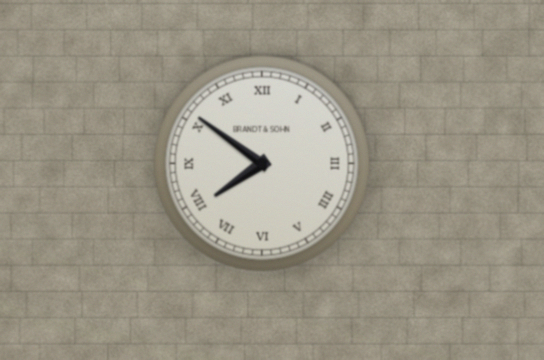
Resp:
h=7 m=51
